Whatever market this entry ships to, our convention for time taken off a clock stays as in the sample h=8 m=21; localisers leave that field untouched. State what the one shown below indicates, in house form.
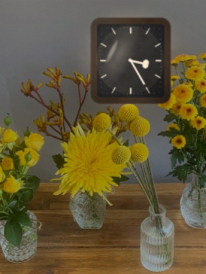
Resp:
h=3 m=25
